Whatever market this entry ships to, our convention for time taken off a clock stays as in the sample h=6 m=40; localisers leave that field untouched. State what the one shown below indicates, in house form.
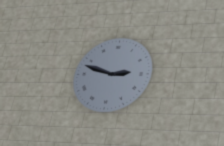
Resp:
h=2 m=48
